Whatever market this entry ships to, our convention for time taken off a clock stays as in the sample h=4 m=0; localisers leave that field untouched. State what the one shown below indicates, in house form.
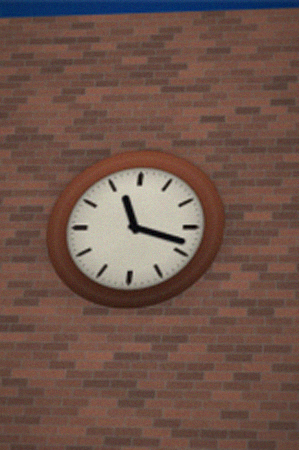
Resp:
h=11 m=18
